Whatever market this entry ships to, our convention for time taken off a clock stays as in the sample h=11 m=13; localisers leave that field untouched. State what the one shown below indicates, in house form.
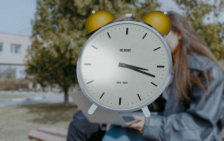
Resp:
h=3 m=18
